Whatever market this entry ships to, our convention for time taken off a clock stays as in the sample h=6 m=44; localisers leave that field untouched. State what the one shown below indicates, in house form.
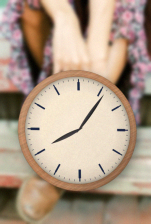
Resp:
h=8 m=6
